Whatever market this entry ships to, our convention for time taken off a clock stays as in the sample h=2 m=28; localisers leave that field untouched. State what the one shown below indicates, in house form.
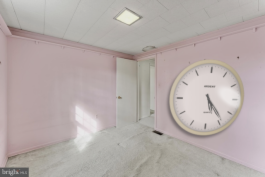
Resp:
h=5 m=24
